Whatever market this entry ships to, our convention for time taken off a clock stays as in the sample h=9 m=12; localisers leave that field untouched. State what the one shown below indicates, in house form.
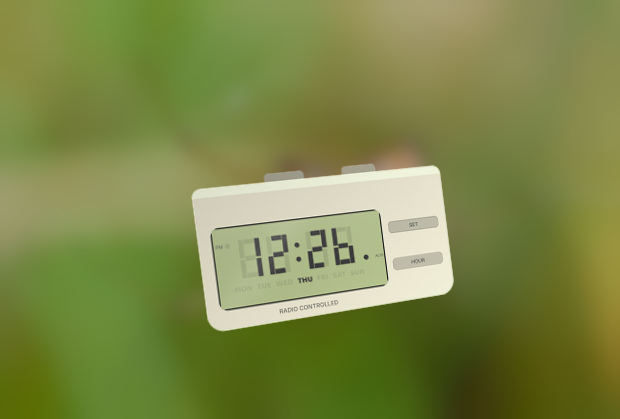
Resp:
h=12 m=26
